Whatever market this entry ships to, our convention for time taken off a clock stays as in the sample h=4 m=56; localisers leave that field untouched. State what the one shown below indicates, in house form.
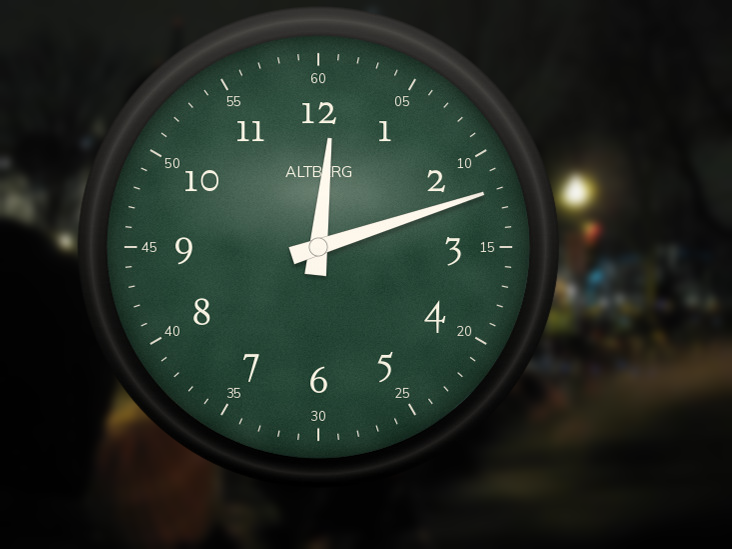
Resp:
h=12 m=12
